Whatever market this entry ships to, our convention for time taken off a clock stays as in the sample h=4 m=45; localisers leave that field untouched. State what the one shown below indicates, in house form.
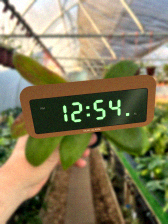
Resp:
h=12 m=54
